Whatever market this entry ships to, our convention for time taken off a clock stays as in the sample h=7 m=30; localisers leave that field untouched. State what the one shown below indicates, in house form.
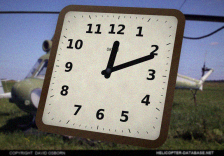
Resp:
h=12 m=11
